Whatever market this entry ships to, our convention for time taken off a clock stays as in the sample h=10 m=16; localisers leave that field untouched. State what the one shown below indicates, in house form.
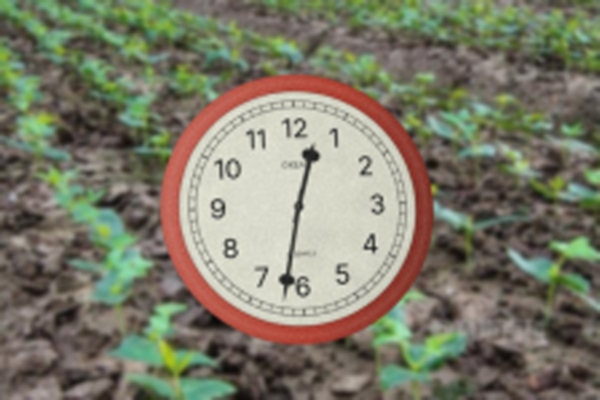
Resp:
h=12 m=32
